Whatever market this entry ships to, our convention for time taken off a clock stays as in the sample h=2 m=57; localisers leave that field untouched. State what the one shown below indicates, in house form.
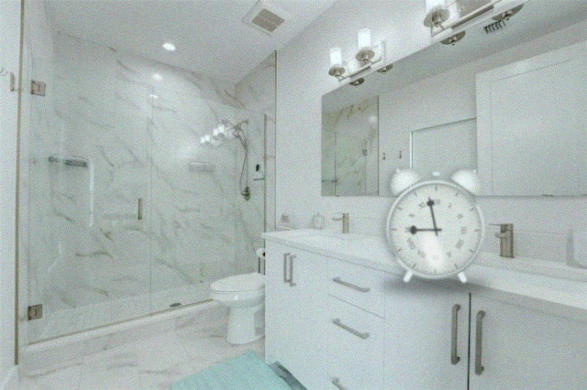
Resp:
h=8 m=58
